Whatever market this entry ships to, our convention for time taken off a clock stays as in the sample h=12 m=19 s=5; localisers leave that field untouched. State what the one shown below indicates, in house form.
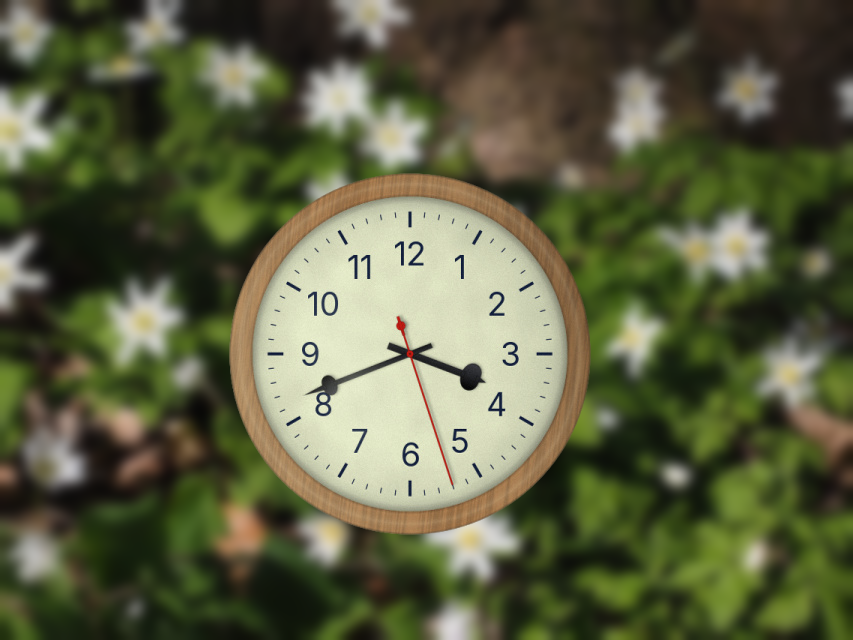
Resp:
h=3 m=41 s=27
